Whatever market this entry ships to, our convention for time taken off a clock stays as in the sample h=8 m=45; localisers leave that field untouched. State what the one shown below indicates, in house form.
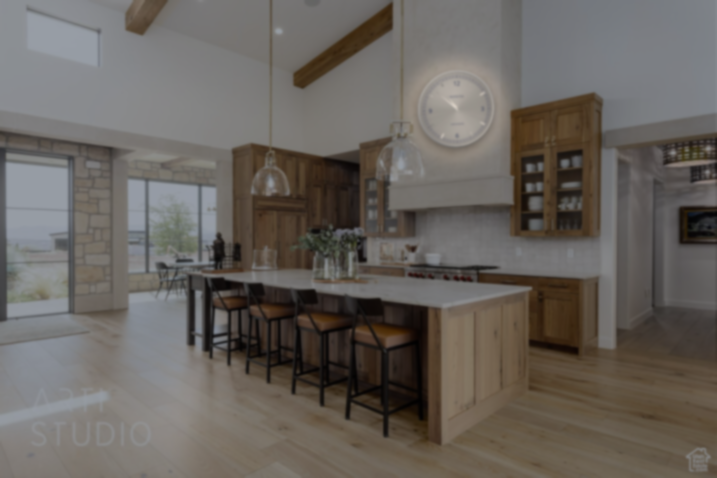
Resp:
h=10 m=52
